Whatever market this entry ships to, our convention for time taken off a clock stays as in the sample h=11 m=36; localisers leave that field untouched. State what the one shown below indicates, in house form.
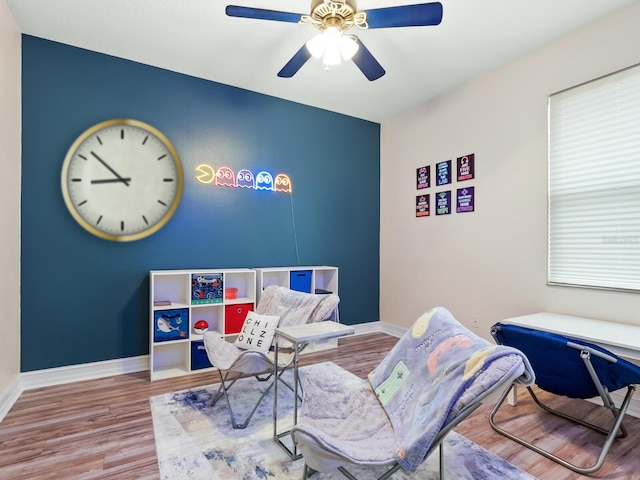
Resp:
h=8 m=52
